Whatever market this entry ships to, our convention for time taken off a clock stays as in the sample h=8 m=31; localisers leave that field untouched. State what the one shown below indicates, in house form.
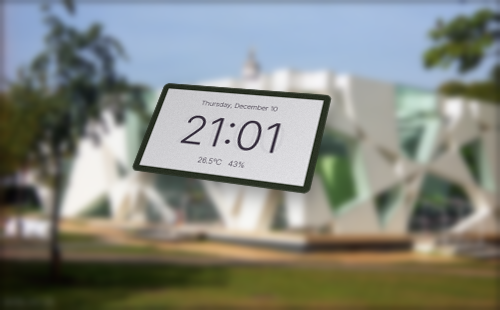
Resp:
h=21 m=1
